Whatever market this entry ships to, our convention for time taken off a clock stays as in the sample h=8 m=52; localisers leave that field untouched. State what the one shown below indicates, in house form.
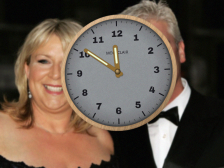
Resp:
h=11 m=51
